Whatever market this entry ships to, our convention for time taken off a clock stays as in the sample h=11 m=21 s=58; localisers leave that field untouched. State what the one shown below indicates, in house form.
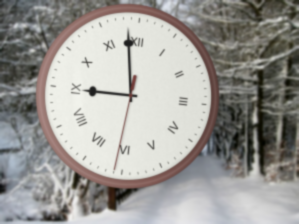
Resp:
h=8 m=58 s=31
